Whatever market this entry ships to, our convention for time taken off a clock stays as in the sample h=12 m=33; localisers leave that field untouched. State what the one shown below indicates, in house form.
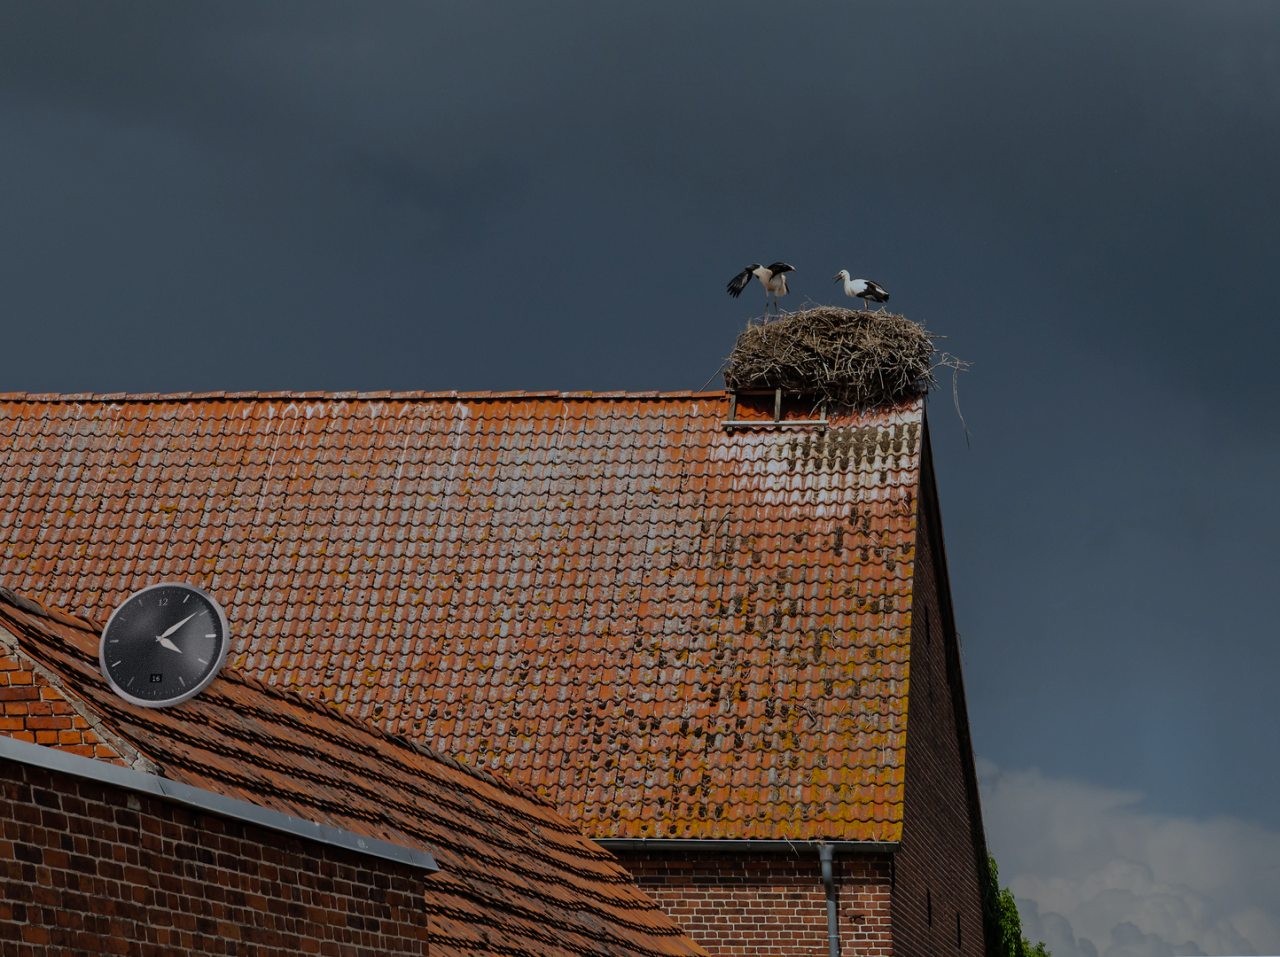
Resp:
h=4 m=9
